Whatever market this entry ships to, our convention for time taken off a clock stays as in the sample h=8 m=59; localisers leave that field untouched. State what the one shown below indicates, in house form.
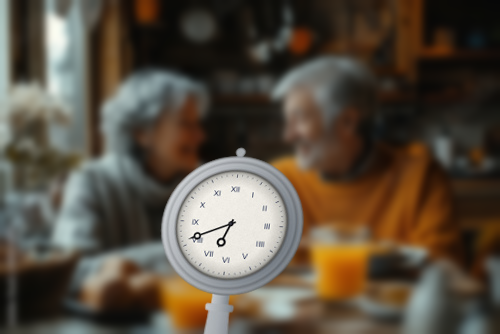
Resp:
h=6 m=41
